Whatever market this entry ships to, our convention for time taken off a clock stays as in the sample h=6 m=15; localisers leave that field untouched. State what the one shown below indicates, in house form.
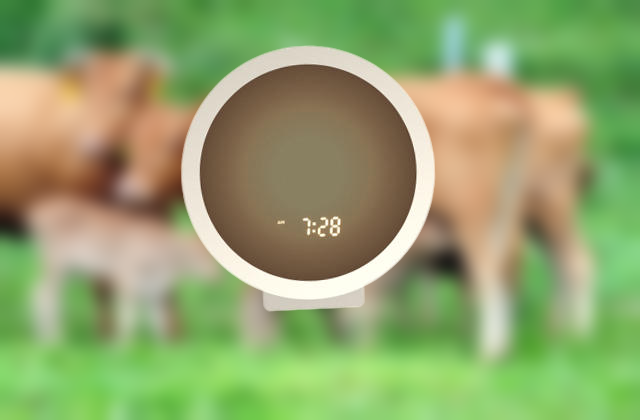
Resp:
h=7 m=28
